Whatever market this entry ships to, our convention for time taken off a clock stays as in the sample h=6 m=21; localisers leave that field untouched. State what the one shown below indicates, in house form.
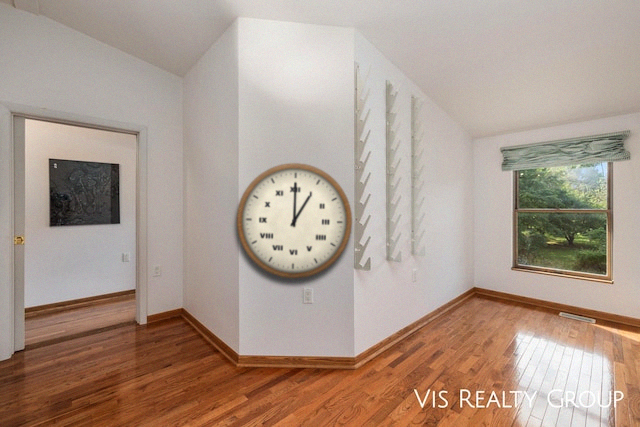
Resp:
h=1 m=0
